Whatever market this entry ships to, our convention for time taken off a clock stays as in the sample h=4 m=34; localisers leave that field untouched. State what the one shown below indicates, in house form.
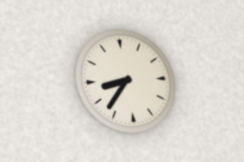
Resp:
h=8 m=37
